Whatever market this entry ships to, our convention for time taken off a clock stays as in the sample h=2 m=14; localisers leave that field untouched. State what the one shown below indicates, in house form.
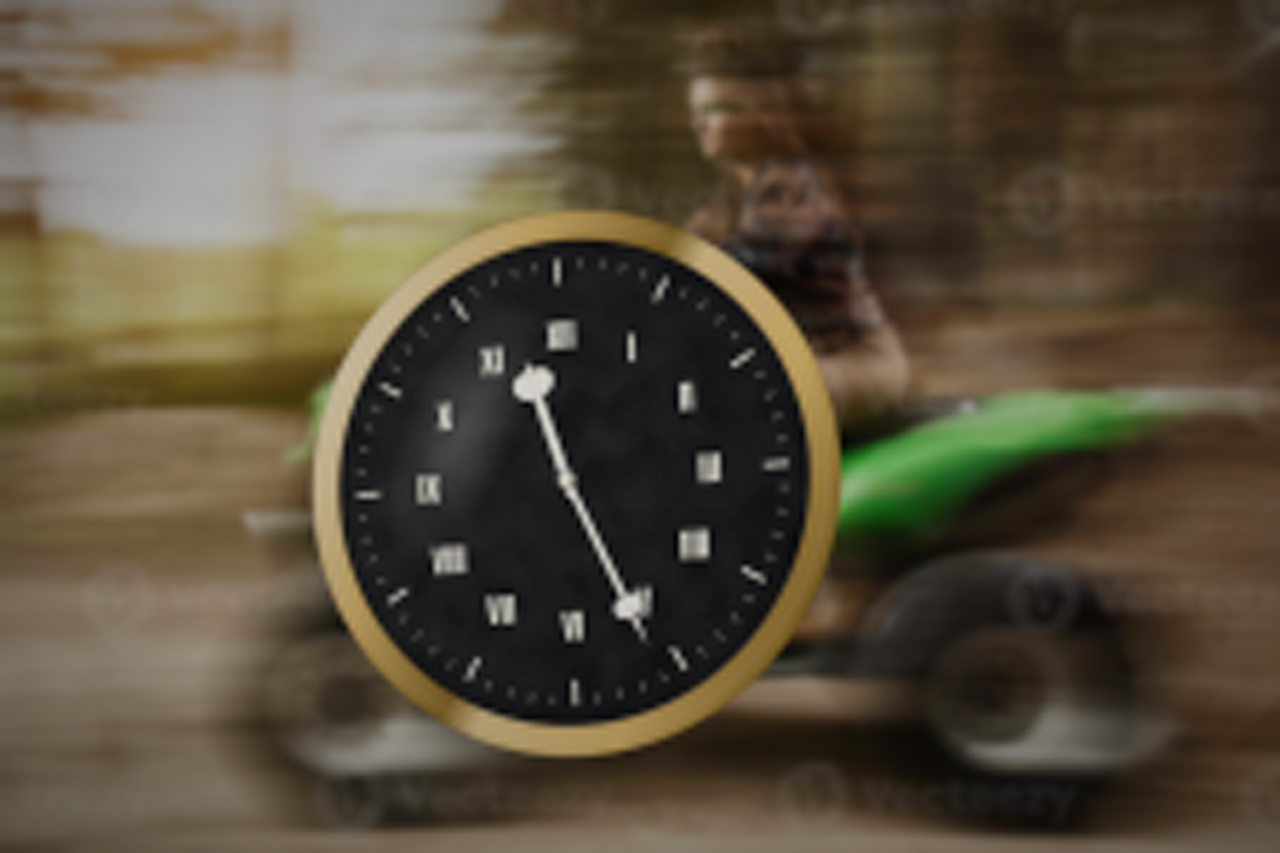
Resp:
h=11 m=26
